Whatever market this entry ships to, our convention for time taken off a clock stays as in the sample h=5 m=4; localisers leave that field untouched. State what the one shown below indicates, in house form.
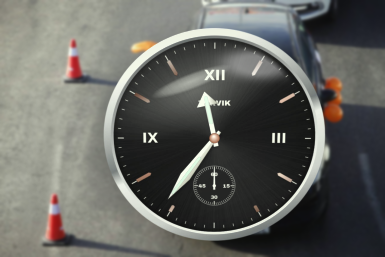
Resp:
h=11 m=36
